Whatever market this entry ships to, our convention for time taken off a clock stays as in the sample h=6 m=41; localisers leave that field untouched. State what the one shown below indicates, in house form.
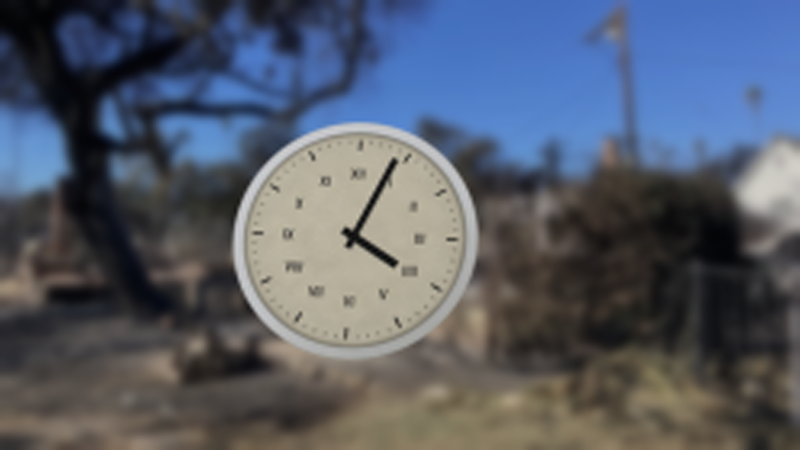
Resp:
h=4 m=4
